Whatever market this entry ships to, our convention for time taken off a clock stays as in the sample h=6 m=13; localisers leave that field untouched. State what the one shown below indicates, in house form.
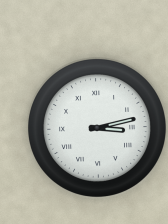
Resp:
h=3 m=13
